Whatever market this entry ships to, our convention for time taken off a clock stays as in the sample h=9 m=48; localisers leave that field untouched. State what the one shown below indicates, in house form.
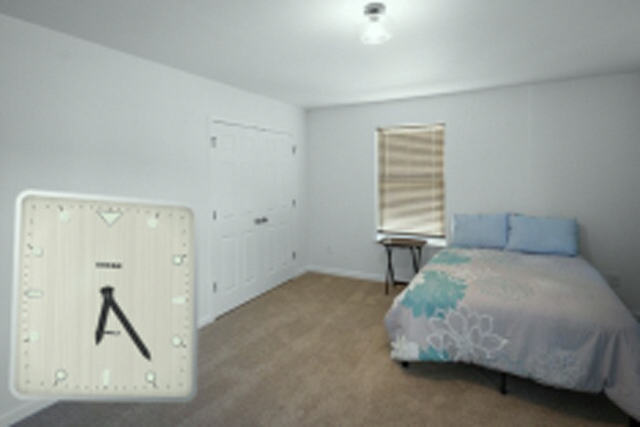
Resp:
h=6 m=24
